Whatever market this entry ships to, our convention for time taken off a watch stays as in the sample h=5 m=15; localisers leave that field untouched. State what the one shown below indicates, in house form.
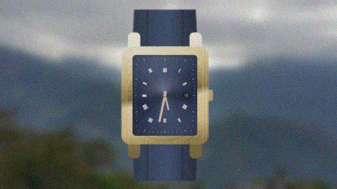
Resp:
h=5 m=32
